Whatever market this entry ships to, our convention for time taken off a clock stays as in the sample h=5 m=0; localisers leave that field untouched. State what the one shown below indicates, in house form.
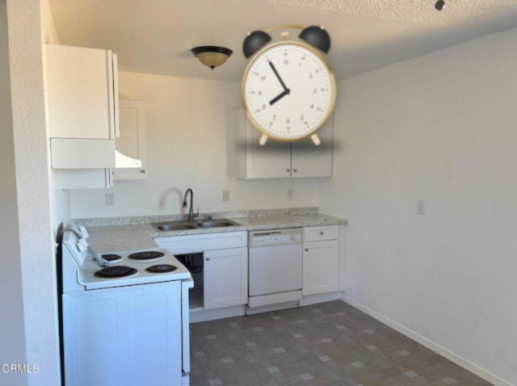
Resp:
h=7 m=55
